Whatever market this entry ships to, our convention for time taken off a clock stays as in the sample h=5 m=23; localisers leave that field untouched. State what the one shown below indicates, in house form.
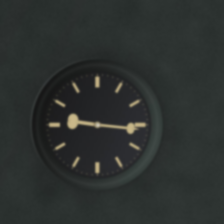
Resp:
h=9 m=16
